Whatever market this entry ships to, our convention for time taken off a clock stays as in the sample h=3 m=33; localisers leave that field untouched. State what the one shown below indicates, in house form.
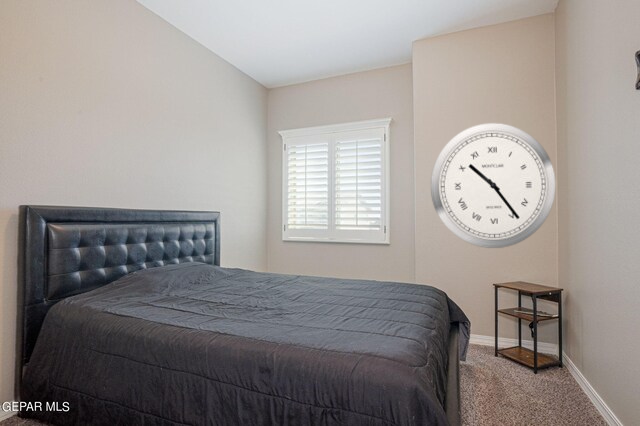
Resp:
h=10 m=24
